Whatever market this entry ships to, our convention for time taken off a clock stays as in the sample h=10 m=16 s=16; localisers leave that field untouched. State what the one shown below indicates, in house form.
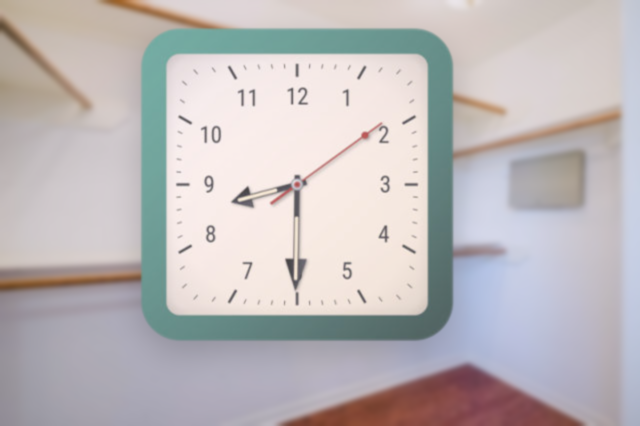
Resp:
h=8 m=30 s=9
